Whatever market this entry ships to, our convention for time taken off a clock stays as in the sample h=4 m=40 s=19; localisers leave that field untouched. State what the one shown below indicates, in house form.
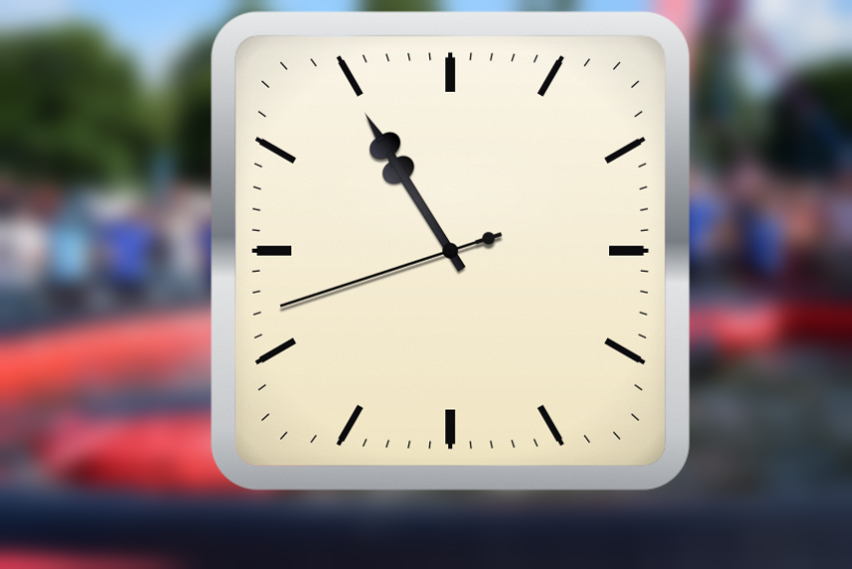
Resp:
h=10 m=54 s=42
